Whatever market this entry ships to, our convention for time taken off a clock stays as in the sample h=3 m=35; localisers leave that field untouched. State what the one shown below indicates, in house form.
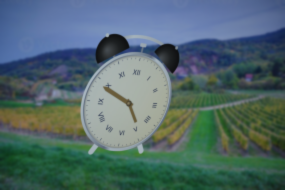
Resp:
h=4 m=49
